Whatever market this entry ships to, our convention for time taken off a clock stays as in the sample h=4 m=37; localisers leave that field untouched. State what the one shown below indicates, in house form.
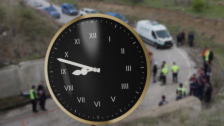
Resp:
h=8 m=48
